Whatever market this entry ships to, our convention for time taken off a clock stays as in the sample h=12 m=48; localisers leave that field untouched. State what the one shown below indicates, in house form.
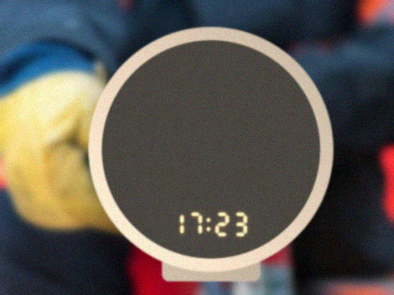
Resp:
h=17 m=23
